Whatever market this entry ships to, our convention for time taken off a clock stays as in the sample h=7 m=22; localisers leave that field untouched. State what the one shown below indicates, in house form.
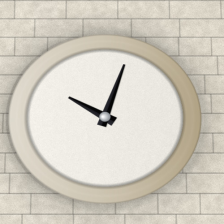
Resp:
h=10 m=3
